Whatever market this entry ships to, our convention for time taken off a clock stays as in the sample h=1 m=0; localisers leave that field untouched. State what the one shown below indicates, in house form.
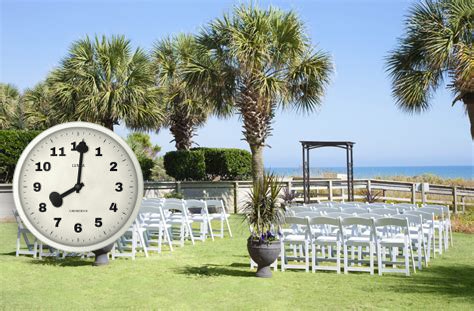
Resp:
h=8 m=1
